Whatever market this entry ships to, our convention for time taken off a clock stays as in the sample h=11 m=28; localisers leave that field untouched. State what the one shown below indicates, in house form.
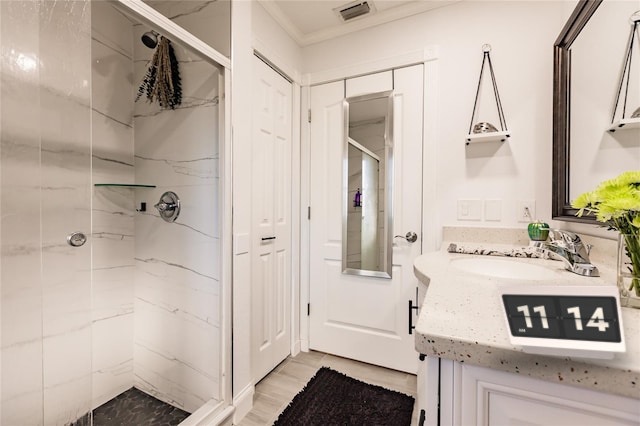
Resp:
h=11 m=14
